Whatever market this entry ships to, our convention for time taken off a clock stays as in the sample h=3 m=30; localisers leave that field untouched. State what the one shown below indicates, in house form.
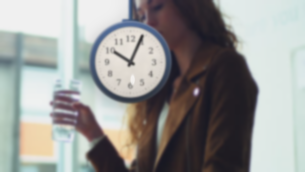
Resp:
h=10 m=4
